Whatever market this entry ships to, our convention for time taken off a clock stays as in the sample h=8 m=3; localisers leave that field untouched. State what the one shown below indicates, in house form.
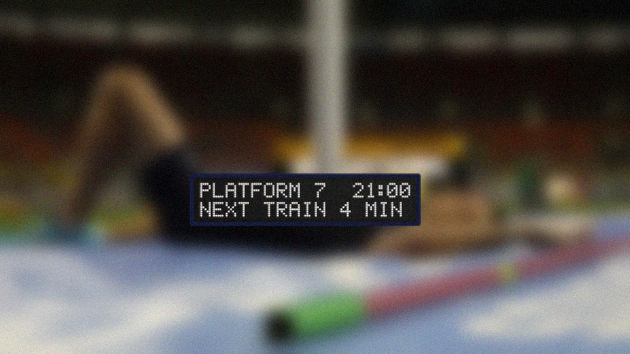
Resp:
h=21 m=0
